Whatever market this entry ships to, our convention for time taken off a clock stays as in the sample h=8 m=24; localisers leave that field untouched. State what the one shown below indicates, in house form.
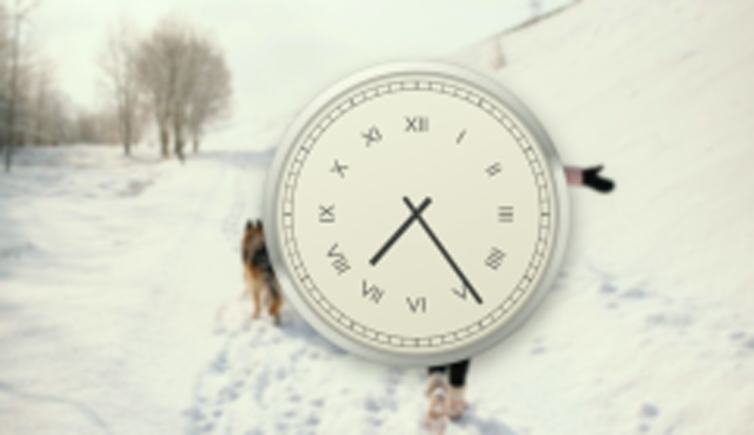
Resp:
h=7 m=24
